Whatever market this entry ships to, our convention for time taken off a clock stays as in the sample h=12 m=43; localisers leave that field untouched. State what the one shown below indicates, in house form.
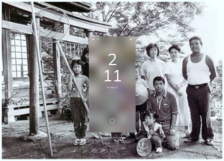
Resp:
h=2 m=11
